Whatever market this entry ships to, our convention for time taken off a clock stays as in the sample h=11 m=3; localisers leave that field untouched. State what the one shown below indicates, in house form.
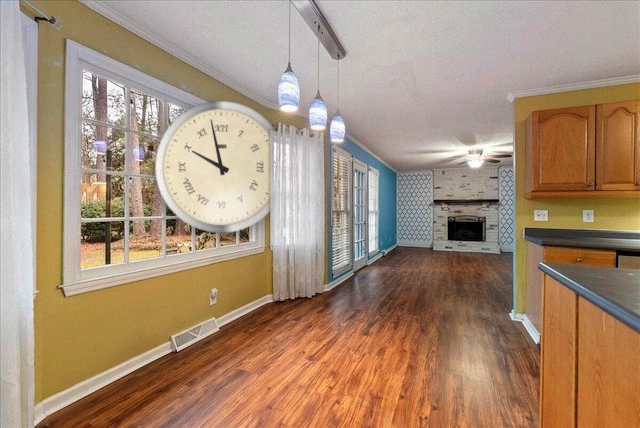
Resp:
h=9 m=58
